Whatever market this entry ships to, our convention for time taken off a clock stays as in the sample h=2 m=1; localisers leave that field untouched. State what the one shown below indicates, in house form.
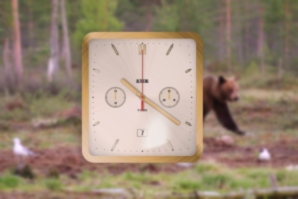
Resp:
h=10 m=21
